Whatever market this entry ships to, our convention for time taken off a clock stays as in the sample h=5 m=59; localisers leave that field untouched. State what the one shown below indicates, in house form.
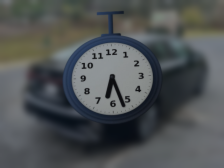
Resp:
h=6 m=27
